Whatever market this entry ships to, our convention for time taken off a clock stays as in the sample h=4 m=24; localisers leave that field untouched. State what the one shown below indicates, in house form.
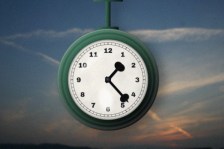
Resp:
h=1 m=23
